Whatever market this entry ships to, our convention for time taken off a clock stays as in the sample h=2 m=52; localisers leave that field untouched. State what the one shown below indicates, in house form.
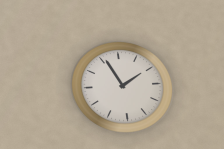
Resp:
h=1 m=56
